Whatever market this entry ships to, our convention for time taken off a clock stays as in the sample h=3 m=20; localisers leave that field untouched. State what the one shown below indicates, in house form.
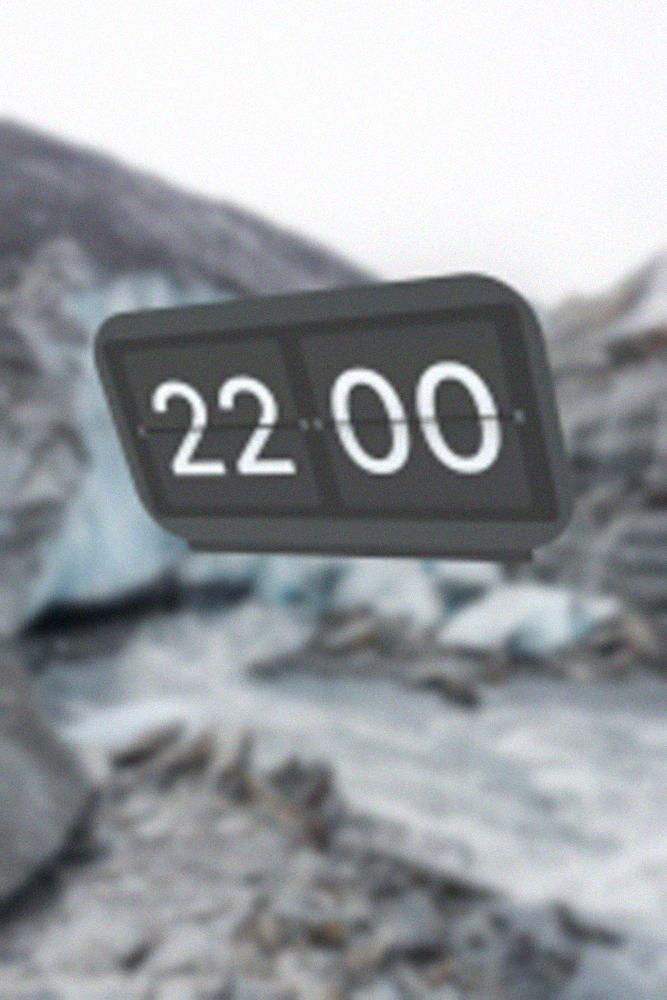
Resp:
h=22 m=0
